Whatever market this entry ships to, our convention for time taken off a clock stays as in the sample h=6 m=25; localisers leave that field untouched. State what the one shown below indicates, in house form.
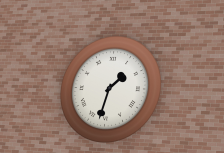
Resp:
h=1 m=32
